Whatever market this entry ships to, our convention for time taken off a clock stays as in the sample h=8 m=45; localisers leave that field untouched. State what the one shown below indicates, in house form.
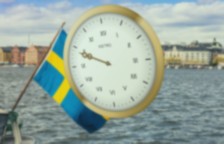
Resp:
h=9 m=49
